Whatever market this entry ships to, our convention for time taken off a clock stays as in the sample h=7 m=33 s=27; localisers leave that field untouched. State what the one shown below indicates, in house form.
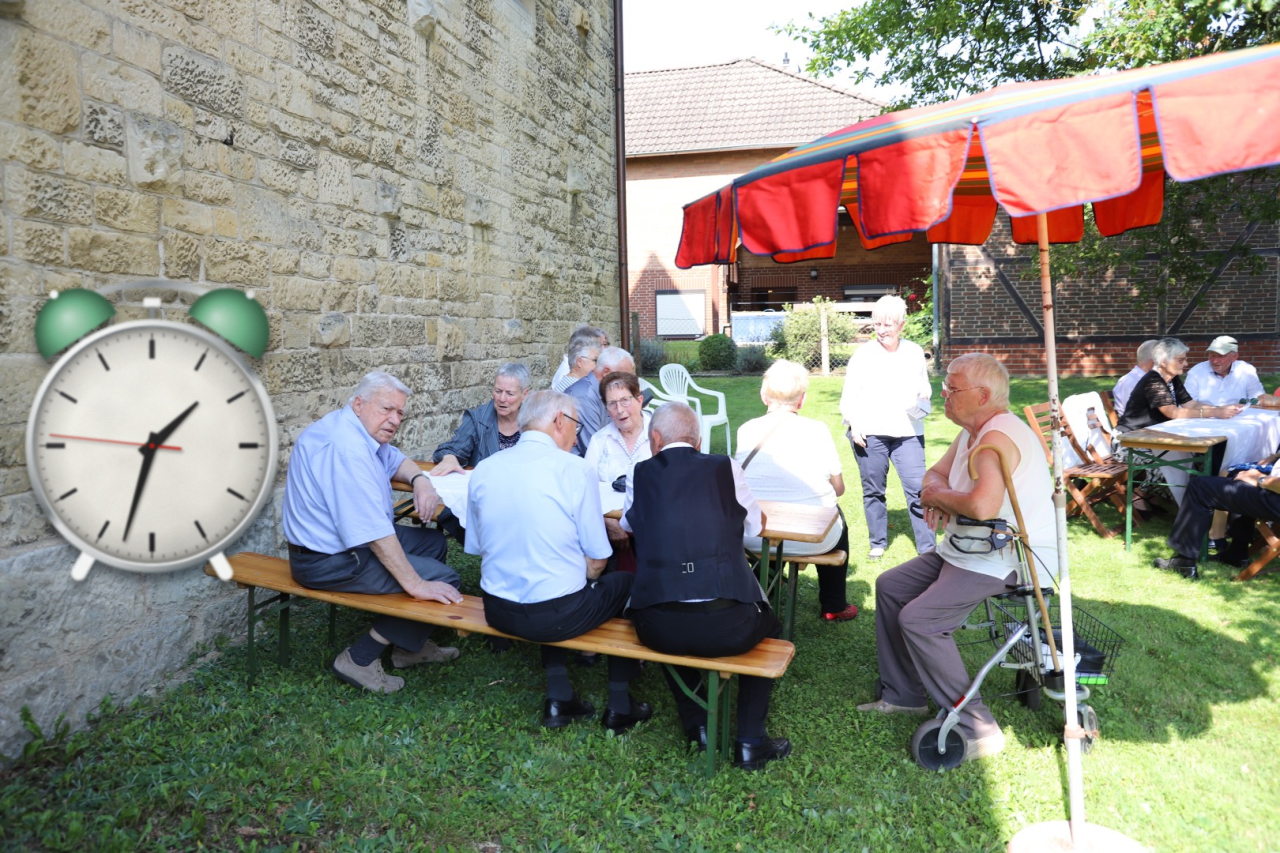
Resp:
h=1 m=32 s=46
